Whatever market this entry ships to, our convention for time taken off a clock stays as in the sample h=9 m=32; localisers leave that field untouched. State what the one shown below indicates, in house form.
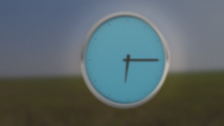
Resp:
h=6 m=15
